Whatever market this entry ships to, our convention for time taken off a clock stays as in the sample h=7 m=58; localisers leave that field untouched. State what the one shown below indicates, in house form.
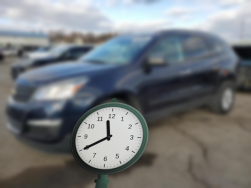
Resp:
h=11 m=40
